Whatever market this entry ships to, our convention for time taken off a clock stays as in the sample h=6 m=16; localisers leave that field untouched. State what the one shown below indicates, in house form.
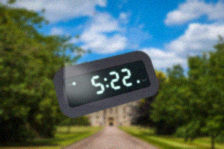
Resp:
h=5 m=22
